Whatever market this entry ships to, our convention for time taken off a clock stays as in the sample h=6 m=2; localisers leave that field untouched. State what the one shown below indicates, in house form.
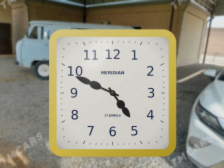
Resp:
h=4 m=49
